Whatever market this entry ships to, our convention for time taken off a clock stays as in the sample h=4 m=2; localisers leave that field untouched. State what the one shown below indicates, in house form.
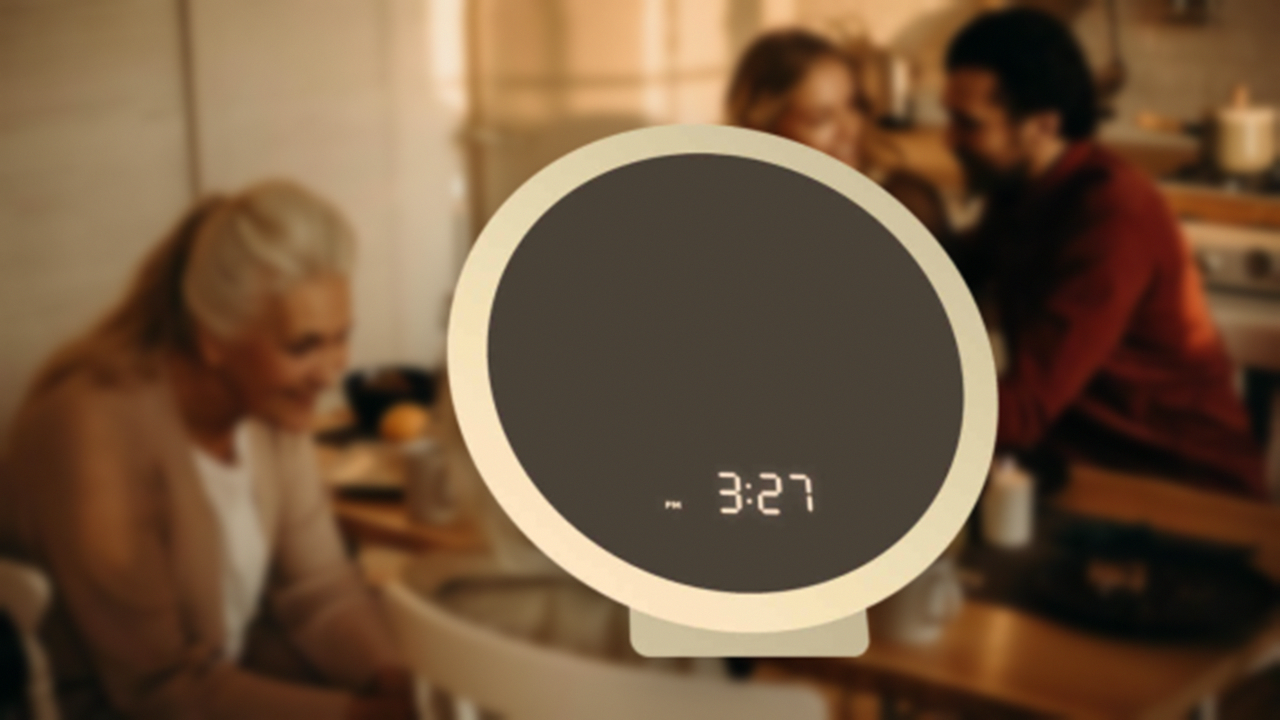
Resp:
h=3 m=27
